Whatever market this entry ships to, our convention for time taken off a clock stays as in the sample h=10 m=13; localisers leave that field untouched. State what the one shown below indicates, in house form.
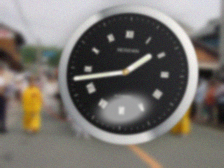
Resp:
h=1 m=43
